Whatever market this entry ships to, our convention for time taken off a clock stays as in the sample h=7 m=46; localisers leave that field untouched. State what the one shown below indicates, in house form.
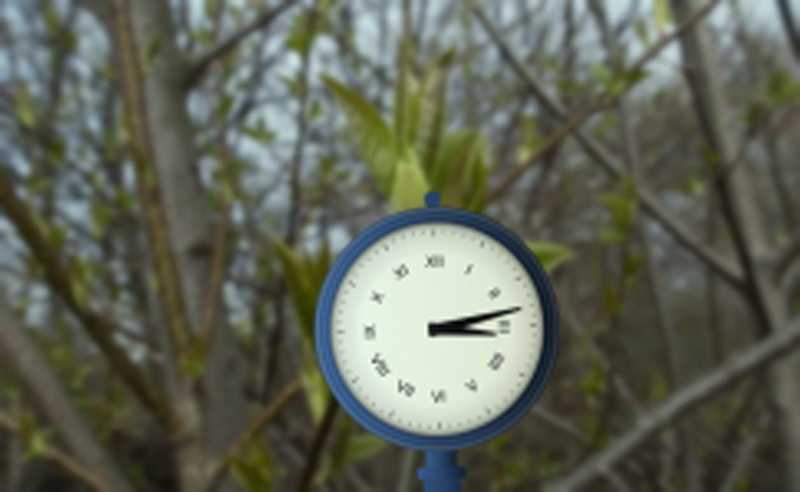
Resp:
h=3 m=13
